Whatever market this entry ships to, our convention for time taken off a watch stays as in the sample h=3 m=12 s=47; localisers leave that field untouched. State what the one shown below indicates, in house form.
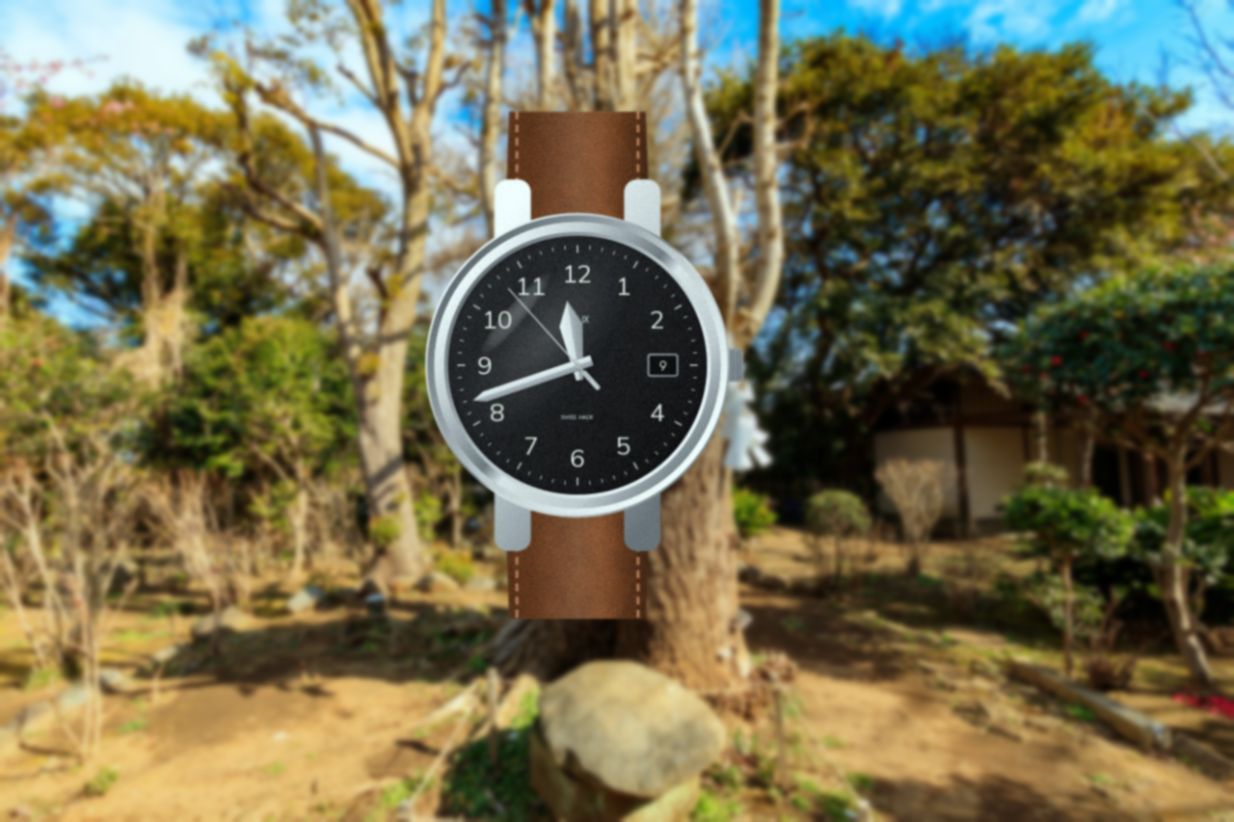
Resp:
h=11 m=41 s=53
